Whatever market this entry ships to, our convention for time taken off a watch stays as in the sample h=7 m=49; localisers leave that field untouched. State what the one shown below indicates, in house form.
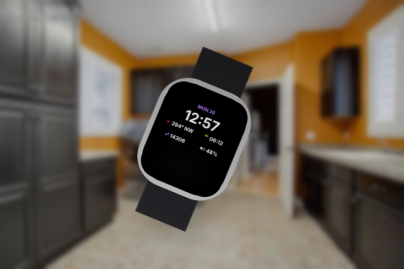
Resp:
h=12 m=57
